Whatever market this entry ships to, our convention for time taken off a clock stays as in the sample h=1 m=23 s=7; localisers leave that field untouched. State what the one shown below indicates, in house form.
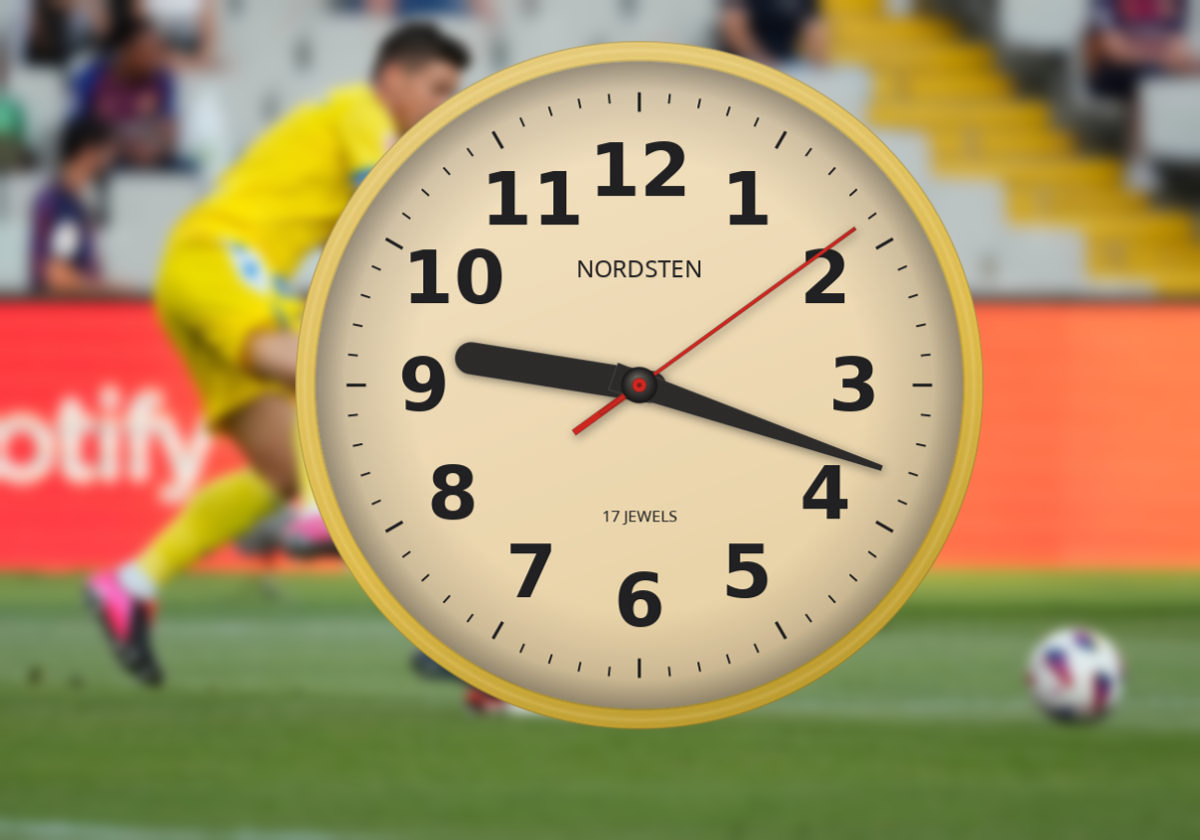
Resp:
h=9 m=18 s=9
